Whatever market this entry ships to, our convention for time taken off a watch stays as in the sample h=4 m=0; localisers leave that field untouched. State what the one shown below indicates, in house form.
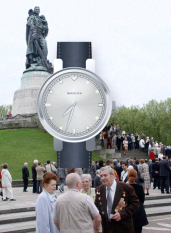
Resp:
h=7 m=33
